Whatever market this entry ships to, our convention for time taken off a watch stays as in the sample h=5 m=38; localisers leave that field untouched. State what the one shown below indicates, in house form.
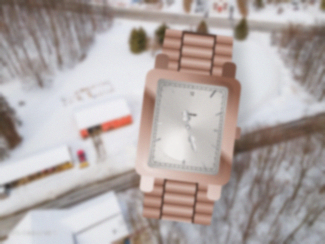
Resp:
h=11 m=26
